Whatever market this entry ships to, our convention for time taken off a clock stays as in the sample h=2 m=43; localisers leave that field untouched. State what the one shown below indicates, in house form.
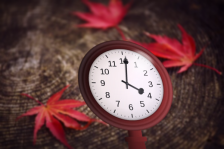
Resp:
h=4 m=1
